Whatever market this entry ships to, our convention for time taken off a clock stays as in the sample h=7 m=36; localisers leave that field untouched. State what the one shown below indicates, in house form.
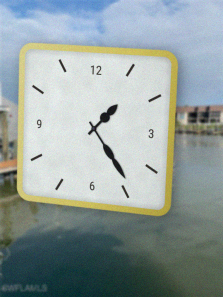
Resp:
h=1 m=24
